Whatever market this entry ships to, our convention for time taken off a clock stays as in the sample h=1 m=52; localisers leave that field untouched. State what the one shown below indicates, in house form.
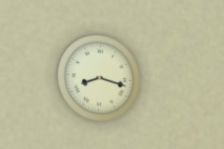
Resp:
h=8 m=17
